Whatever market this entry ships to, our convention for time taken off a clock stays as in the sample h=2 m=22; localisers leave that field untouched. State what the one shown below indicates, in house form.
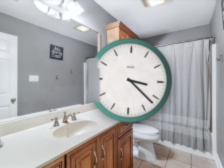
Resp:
h=3 m=22
